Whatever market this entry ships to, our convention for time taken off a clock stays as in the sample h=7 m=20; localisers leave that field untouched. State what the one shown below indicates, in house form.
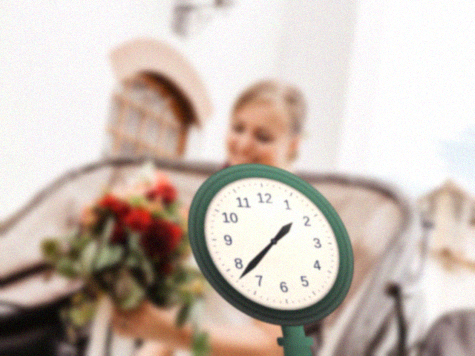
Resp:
h=1 m=38
